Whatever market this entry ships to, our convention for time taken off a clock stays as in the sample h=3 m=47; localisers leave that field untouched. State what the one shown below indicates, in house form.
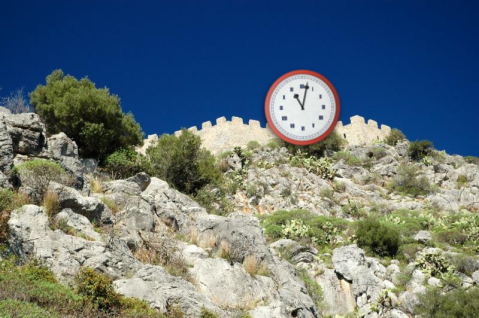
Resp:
h=11 m=2
